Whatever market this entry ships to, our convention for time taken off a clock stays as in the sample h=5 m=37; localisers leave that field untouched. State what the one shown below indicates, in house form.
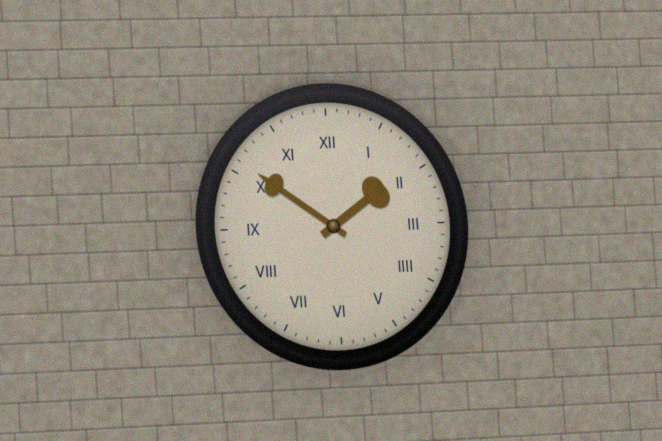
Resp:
h=1 m=51
